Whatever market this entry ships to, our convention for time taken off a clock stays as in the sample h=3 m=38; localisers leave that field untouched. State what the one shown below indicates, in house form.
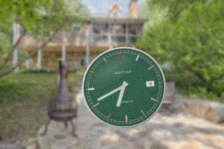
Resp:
h=6 m=41
